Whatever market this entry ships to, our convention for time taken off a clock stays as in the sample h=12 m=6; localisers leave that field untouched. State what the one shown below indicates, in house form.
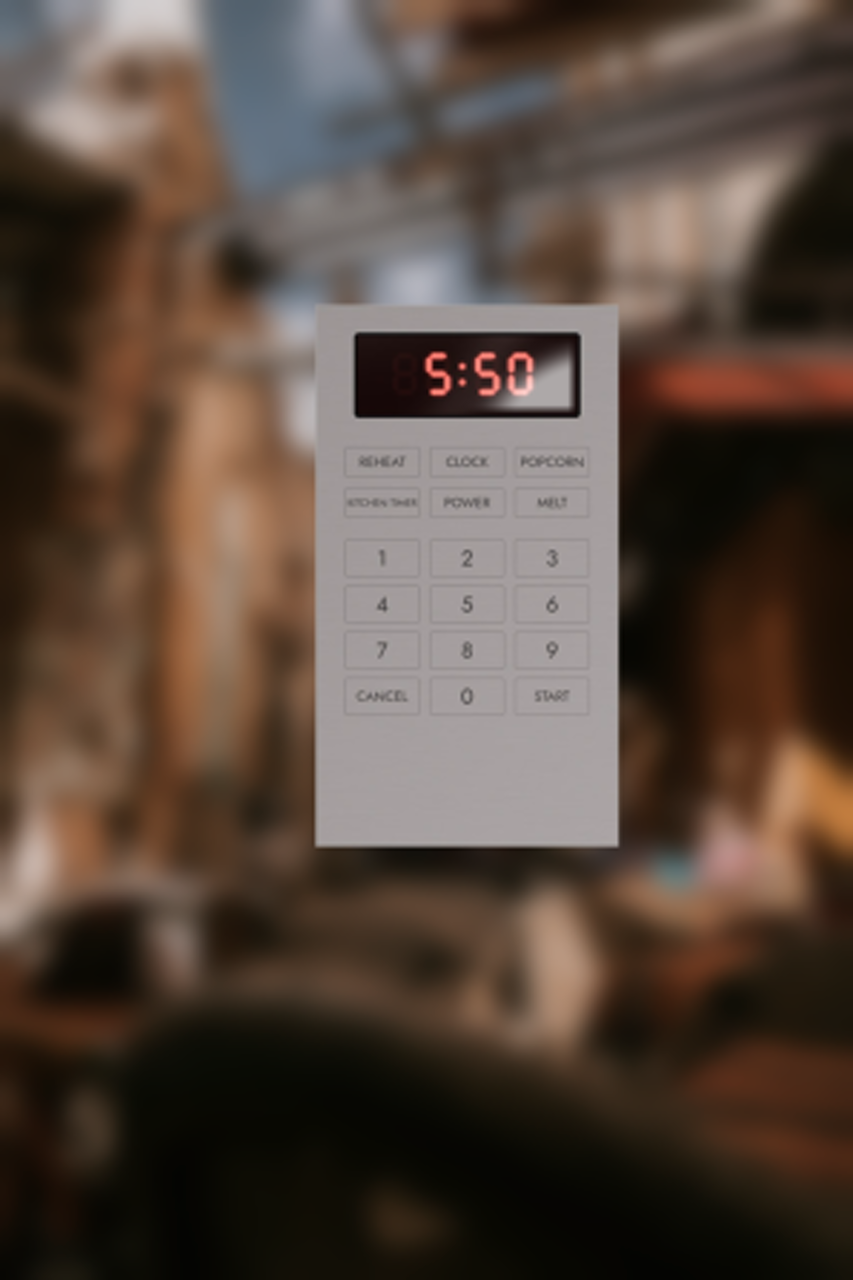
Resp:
h=5 m=50
